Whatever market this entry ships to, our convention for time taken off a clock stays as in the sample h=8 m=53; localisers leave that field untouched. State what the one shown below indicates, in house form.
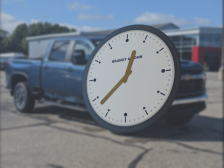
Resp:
h=12 m=38
